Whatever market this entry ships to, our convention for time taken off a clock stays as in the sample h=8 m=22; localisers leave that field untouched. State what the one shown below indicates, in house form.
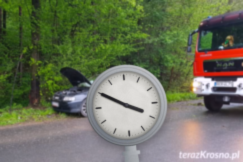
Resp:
h=3 m=50
